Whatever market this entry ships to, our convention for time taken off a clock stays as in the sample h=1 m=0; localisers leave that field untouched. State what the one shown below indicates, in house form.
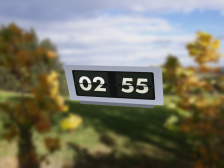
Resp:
h=2 m=55
